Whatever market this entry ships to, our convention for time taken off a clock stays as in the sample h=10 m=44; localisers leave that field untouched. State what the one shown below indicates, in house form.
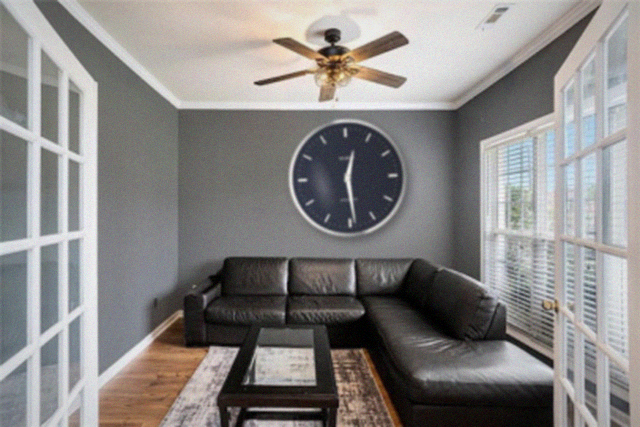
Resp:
h=12 m=29
